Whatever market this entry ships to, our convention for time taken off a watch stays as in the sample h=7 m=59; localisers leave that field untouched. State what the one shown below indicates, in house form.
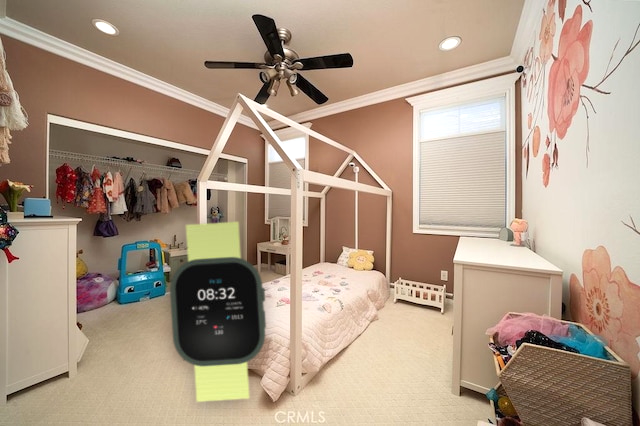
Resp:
h=8 m=32
